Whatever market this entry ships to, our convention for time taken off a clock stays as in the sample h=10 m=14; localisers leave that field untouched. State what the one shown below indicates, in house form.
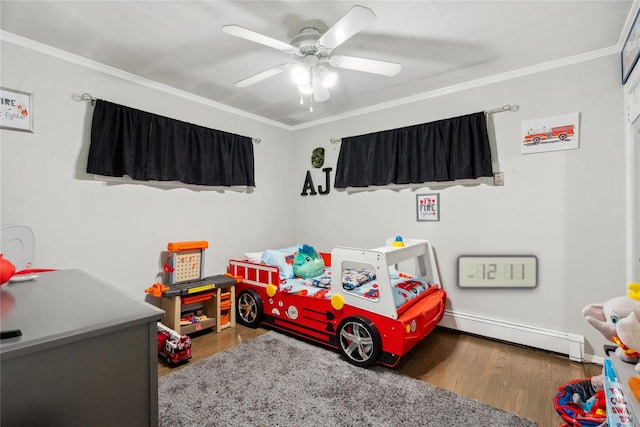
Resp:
h=12 m=11
